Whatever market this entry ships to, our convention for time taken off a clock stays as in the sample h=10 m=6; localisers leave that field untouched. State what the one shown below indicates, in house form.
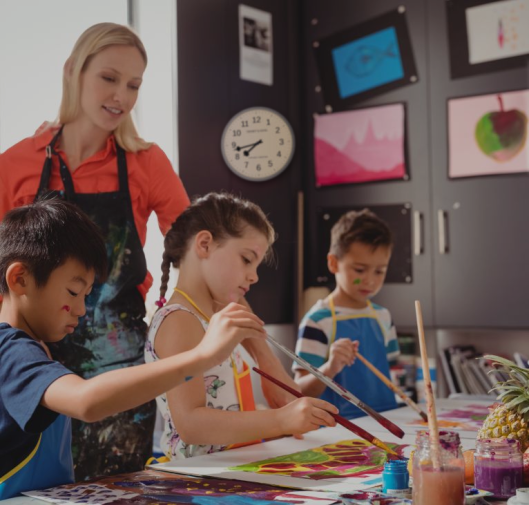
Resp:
h=7 m=43
